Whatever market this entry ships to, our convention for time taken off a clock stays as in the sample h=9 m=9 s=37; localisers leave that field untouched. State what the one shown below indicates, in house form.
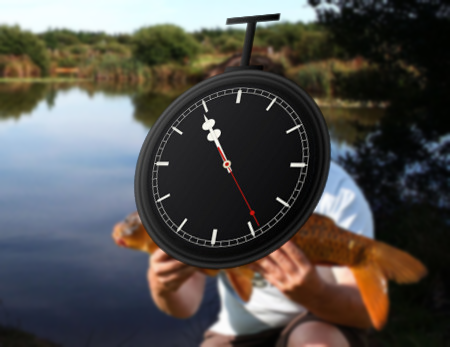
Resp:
h=10 m=54 s=24
